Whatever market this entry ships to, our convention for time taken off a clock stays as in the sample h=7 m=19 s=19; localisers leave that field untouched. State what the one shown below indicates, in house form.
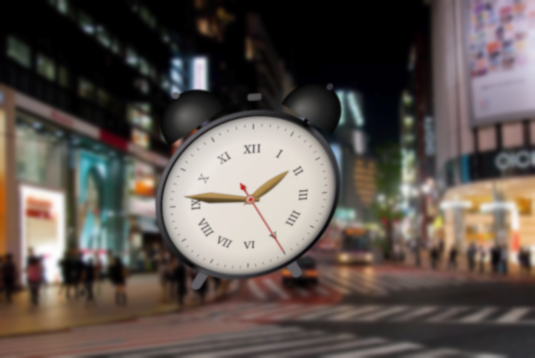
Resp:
h=1 m=46 s=25
